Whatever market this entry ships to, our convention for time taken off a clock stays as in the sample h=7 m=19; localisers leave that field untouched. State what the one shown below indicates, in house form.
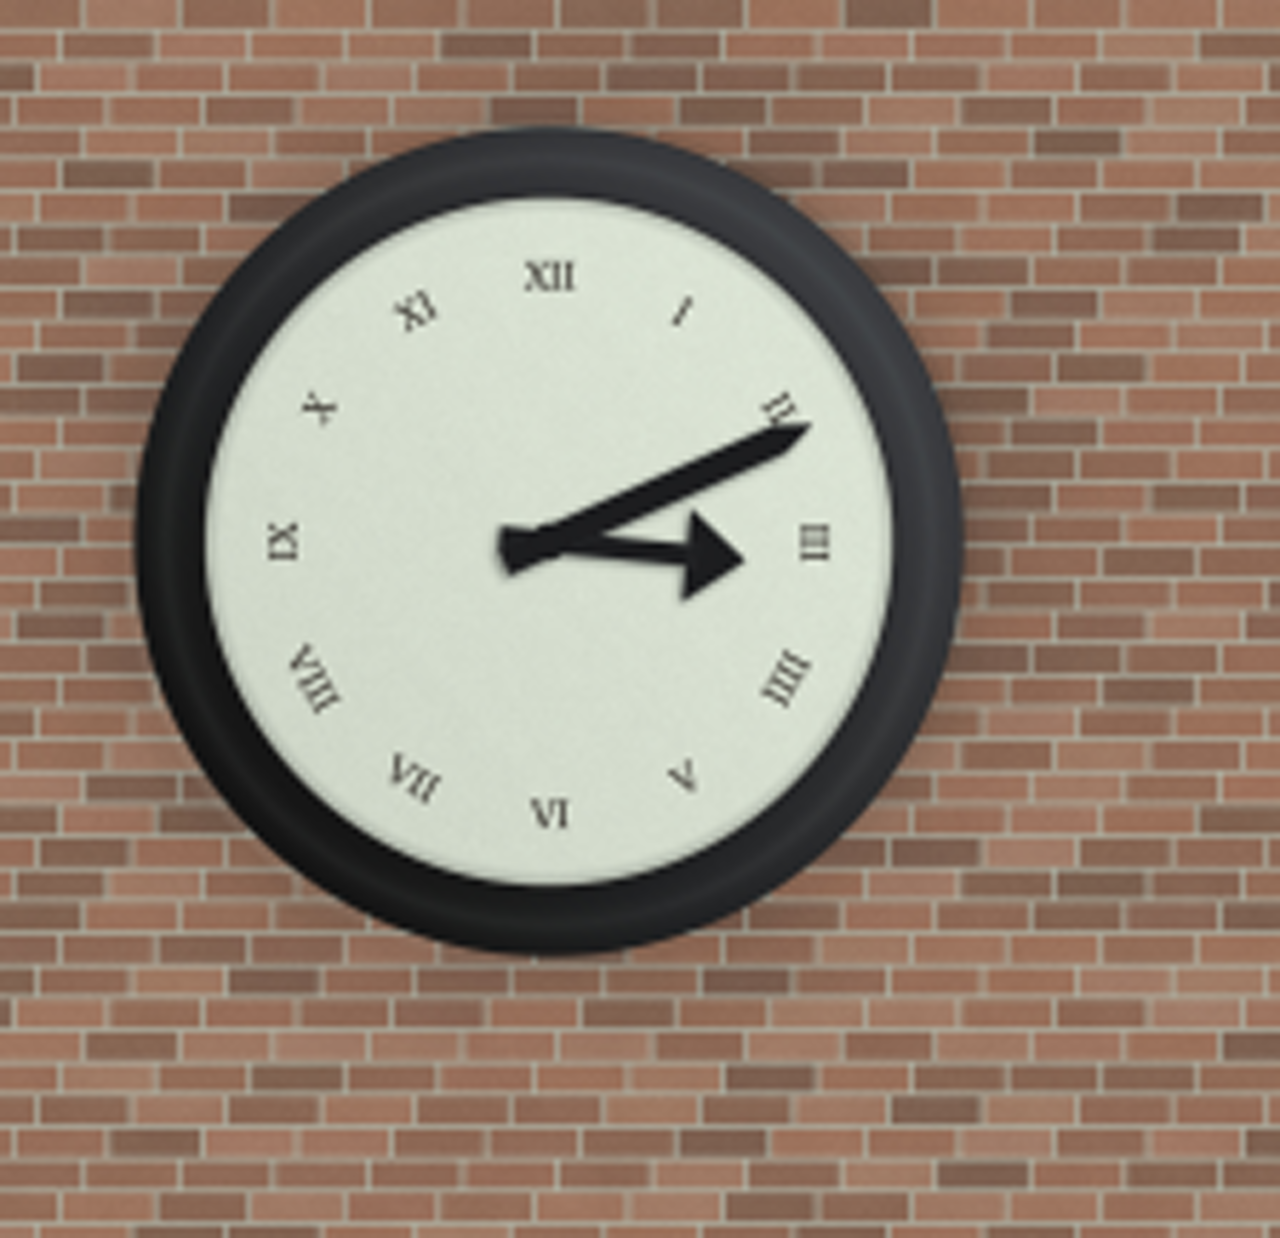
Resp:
h=3 m=11
